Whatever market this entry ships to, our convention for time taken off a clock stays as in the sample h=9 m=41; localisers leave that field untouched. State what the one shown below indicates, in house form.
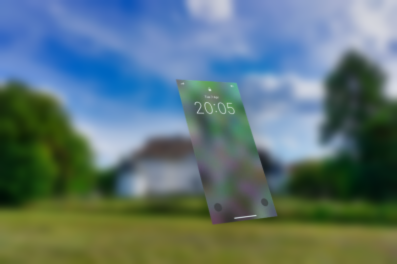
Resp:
h=20 m=5
